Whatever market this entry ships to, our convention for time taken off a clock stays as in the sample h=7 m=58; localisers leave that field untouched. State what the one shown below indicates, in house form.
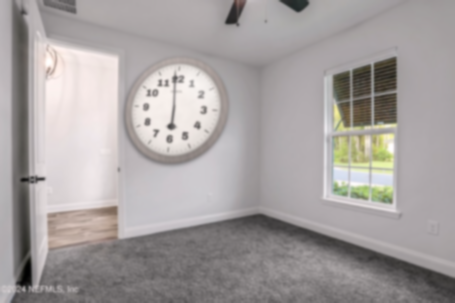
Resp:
h=5 m=59
